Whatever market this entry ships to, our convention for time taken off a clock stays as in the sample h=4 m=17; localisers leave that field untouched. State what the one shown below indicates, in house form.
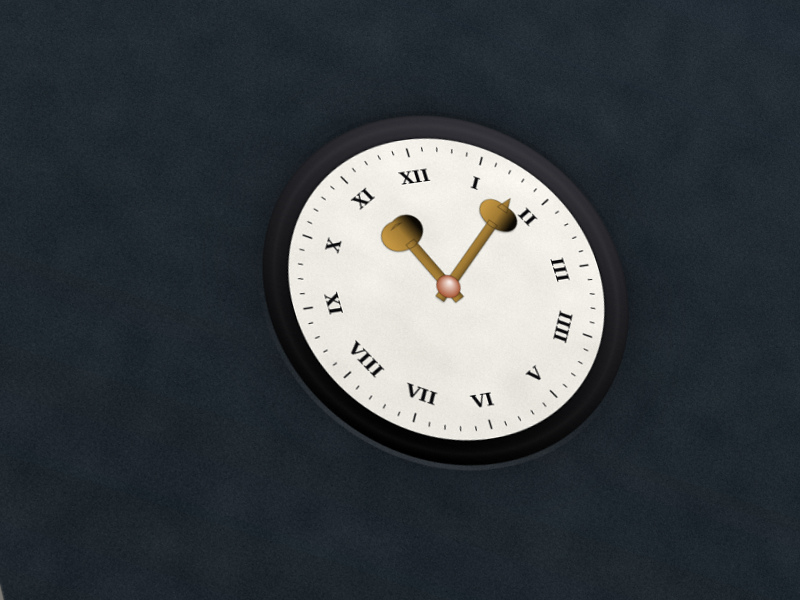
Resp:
h=11 m=8
